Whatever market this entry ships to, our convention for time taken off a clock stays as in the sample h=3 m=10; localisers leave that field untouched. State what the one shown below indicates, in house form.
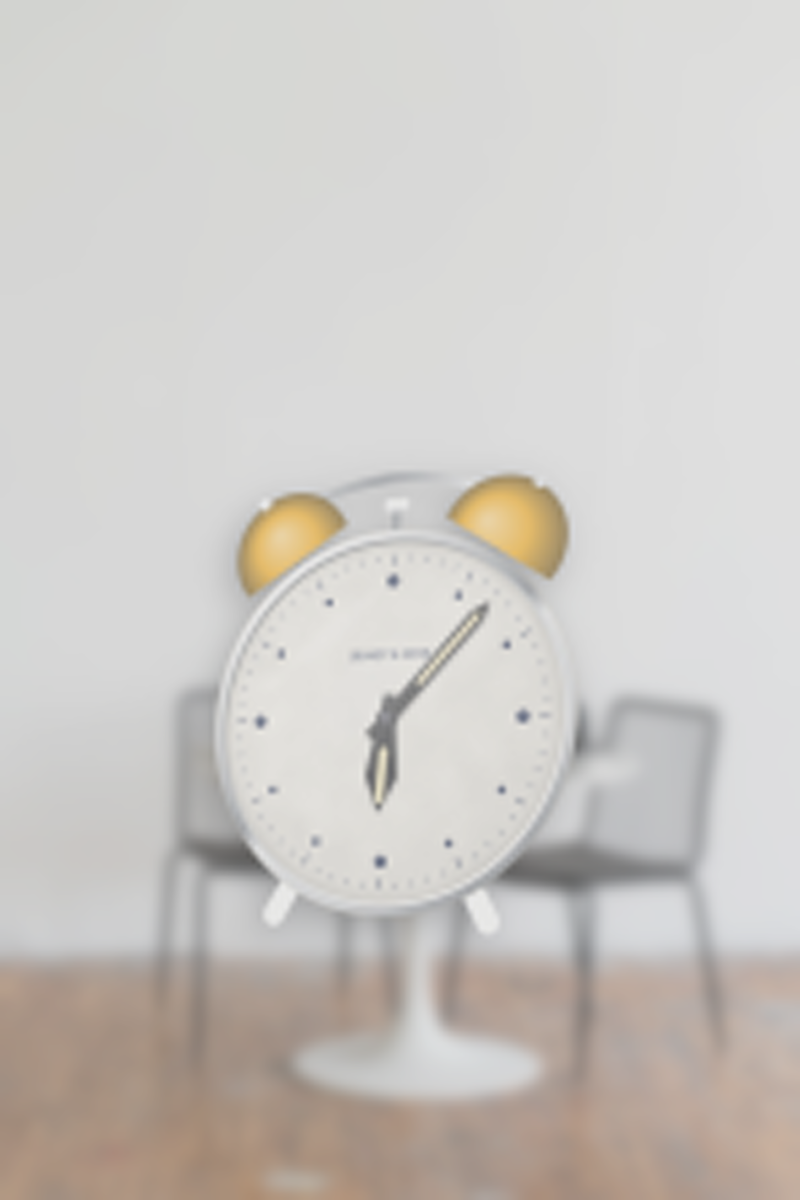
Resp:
h=6 m=7
